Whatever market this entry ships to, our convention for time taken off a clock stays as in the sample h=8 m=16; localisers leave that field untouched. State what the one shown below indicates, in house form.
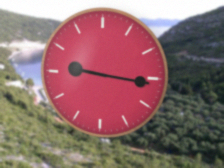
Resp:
h=9 m=16
